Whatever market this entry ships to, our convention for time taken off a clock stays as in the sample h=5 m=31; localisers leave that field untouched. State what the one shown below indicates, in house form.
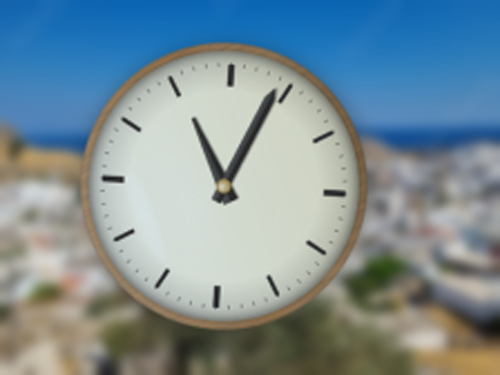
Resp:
h=11 m=4
